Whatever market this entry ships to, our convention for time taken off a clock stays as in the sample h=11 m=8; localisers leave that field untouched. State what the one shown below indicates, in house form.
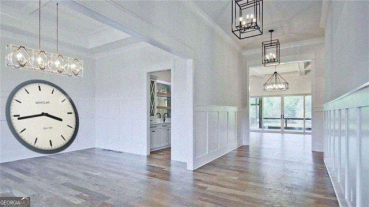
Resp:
h=3 m=44
